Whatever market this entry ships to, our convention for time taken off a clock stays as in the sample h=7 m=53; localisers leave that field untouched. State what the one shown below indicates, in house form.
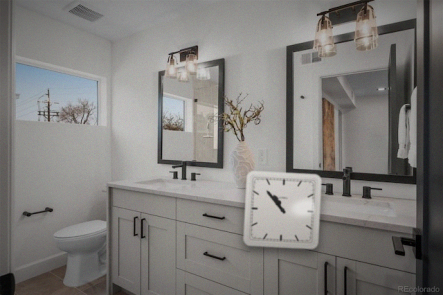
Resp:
h=10 m=53
